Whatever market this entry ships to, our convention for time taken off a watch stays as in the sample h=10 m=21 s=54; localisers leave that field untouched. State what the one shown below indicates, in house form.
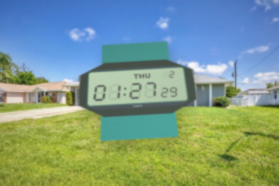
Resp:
h=1 m=27 s=29
